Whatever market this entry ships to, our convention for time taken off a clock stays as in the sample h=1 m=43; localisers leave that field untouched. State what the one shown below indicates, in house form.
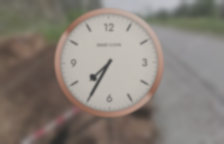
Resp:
h=7 m=35
